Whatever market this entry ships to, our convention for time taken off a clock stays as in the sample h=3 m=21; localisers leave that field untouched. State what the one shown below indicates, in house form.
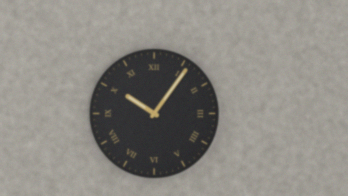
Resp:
h=10 m=6
